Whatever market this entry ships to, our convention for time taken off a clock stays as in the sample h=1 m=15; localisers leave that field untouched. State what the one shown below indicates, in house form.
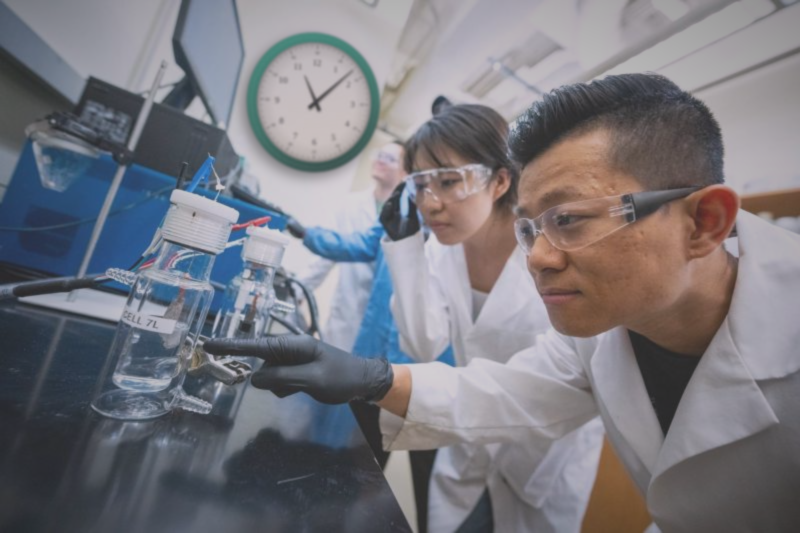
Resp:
h=11 m=8
